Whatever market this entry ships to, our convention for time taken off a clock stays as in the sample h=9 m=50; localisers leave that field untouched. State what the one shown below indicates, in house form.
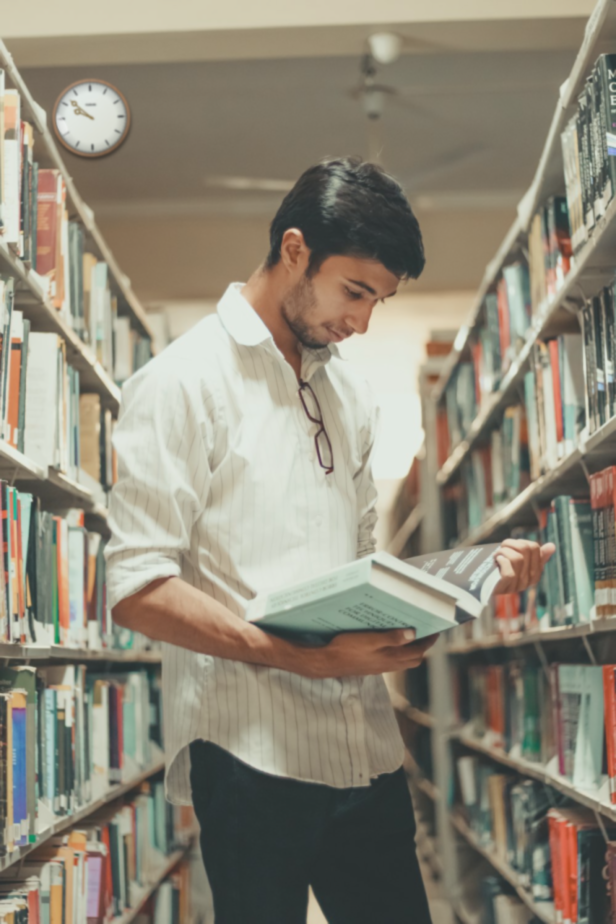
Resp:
h=9 m=52
